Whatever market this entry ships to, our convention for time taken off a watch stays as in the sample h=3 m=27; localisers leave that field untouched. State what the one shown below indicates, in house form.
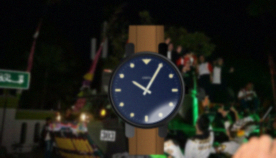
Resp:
h=10 m=5
